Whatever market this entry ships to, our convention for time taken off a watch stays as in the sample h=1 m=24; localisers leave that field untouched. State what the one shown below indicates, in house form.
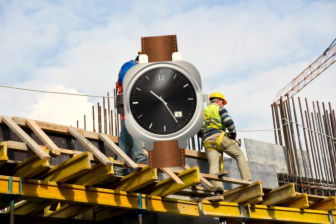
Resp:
h=10 m=25
